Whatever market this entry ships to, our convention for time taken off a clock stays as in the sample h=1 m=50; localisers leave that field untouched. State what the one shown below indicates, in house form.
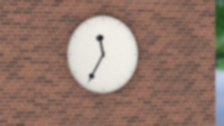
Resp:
h=11 m=35
